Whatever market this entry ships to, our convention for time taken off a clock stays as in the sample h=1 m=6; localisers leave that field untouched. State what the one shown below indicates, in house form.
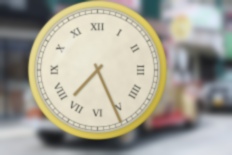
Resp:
h=7 m=26
